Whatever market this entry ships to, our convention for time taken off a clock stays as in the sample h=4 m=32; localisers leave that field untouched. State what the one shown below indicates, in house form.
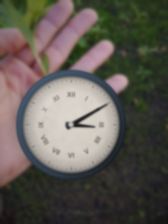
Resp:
h=3 m=10
